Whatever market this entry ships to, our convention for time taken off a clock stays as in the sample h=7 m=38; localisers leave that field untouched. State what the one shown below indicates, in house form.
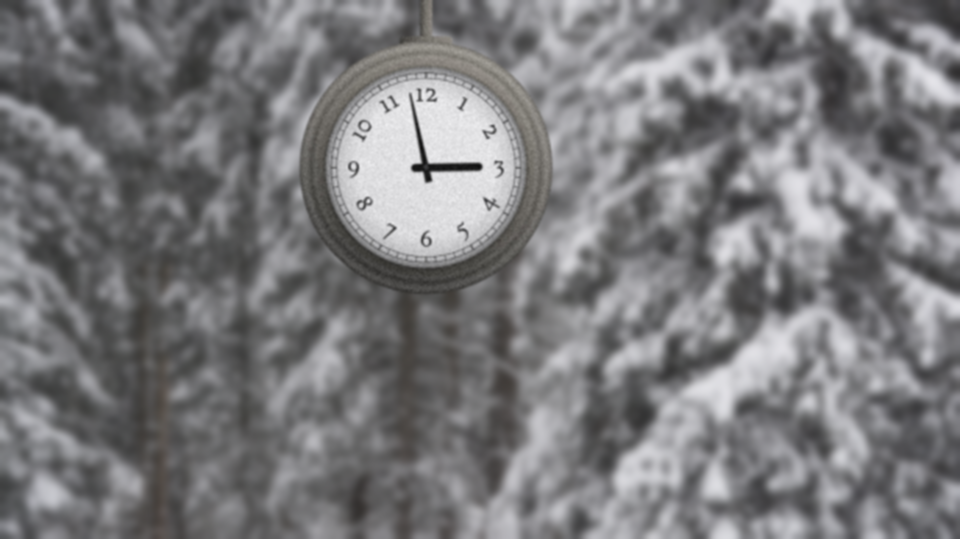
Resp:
h=2 m=58
